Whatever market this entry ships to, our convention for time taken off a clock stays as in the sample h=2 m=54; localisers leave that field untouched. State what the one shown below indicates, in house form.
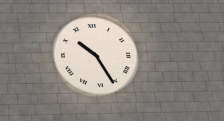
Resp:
h=10 m=26
